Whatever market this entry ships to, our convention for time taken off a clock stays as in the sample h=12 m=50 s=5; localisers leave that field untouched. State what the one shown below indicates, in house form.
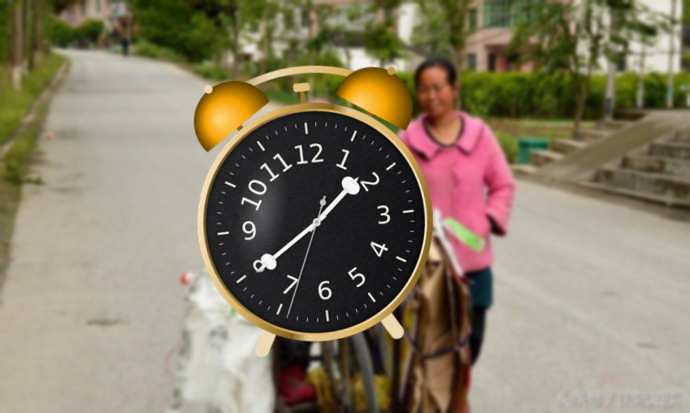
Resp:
h=1 m=39 s=34
